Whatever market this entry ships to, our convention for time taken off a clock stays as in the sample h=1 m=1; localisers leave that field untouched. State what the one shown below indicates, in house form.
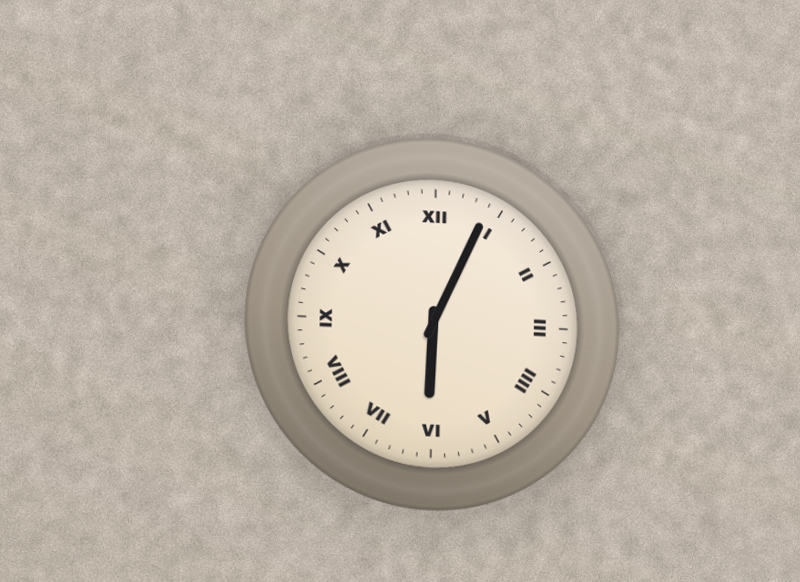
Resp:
h=6 m=4
